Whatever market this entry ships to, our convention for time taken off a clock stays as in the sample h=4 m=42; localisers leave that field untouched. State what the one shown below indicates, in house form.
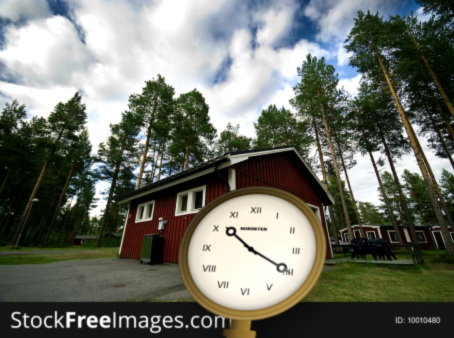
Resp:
h=10 m=20
